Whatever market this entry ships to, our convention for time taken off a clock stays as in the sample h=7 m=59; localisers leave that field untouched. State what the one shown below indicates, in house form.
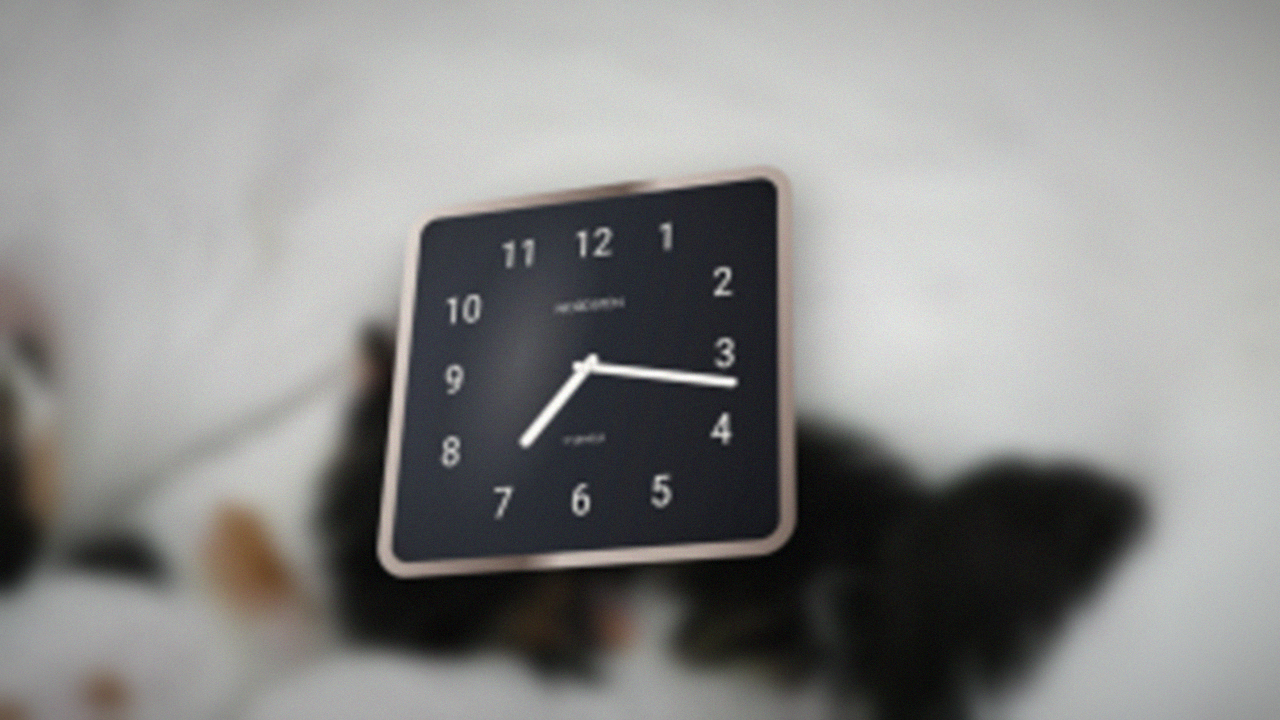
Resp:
h=7 m=17
